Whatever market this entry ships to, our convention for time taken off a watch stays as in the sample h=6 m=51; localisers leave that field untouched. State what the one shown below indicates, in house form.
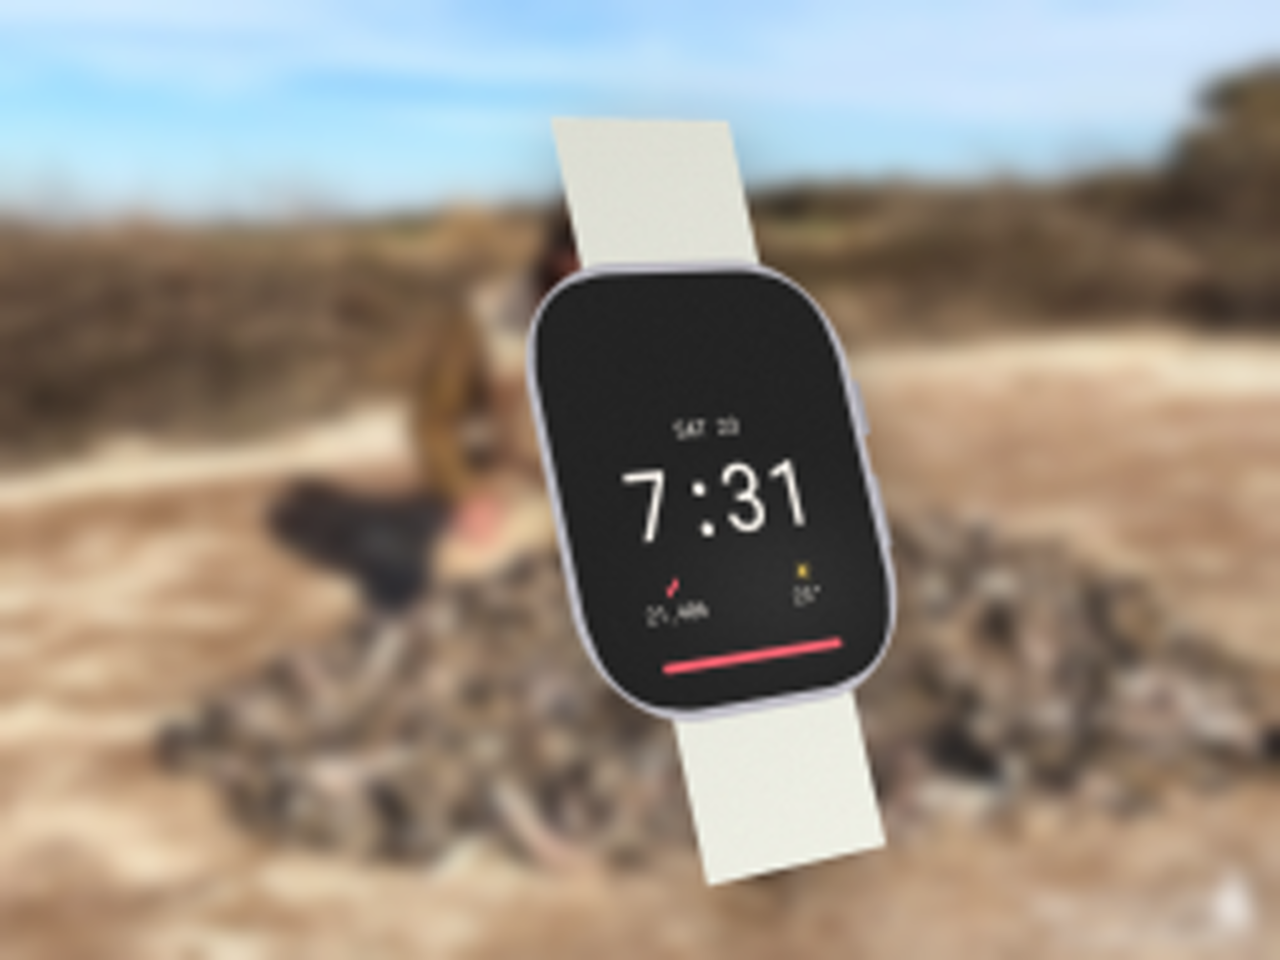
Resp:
h=7 m=31
